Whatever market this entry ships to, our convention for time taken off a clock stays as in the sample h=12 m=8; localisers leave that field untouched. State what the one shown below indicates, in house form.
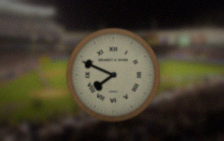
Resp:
h=7 m=49
